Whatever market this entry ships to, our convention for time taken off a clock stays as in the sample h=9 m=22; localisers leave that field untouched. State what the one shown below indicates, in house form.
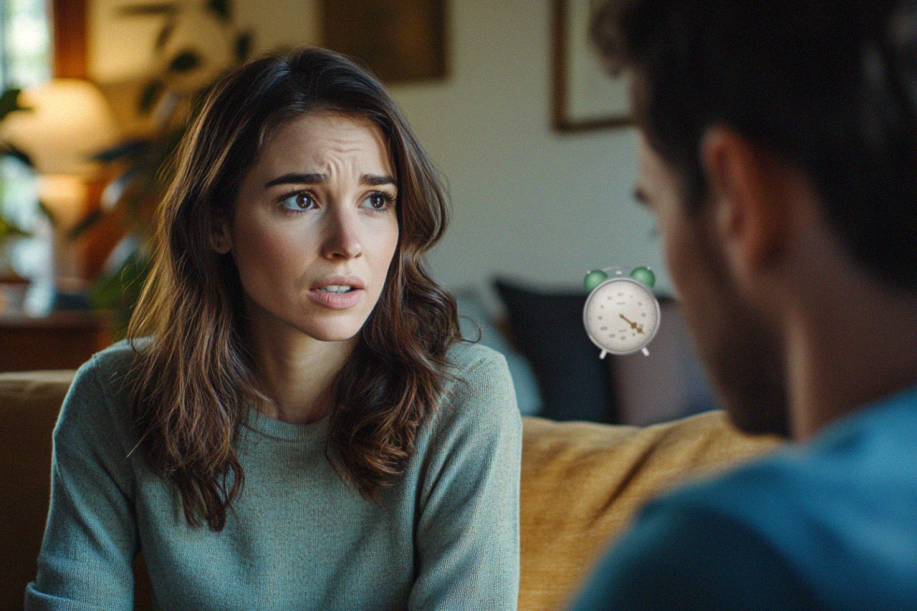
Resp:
h=4 m=22
